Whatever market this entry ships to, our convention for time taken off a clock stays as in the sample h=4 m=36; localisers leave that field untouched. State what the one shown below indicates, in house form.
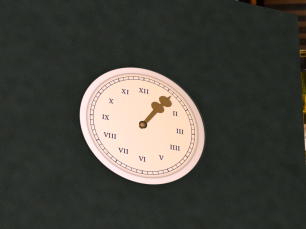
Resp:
h=1 m=6
